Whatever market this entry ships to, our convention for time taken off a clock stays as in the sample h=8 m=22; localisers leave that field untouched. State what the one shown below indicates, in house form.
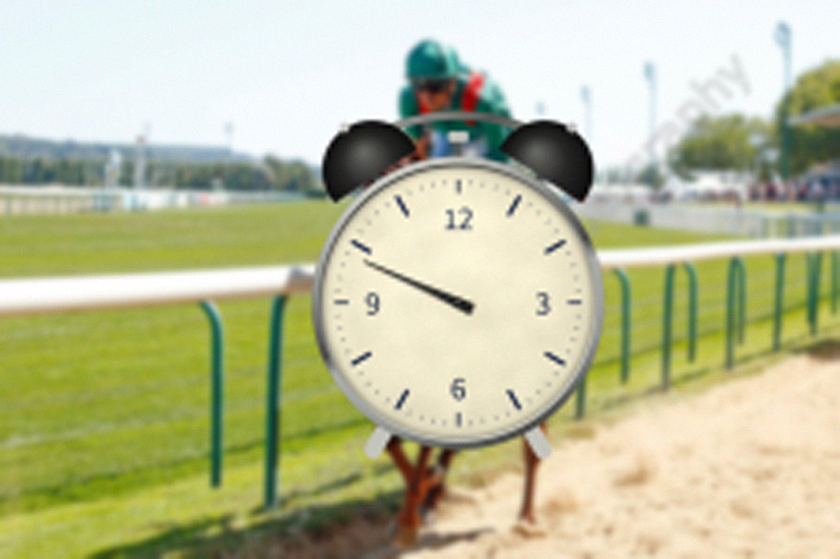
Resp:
h=9 m=49
